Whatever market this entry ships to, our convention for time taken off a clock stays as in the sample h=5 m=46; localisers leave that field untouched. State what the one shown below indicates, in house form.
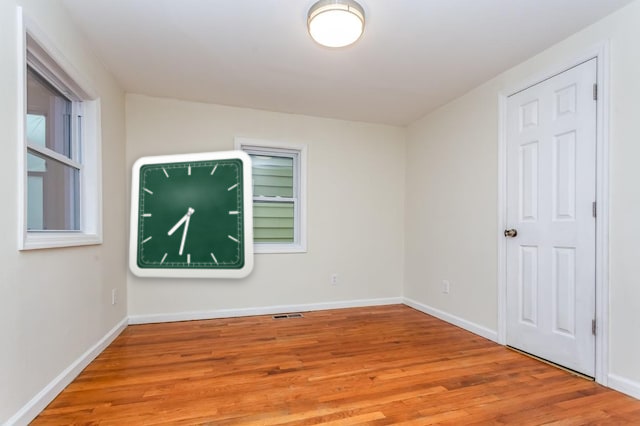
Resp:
h=7 m=32
